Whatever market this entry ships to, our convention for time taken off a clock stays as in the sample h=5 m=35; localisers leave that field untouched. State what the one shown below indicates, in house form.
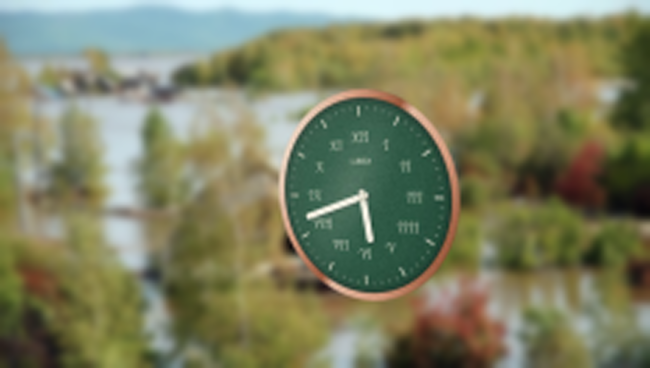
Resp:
h=5 m=42
